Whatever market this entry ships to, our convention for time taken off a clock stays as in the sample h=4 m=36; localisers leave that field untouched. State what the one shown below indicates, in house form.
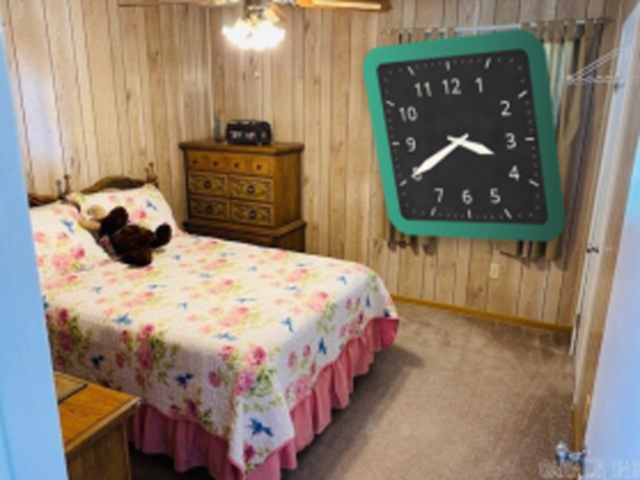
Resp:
h=3 m=40
